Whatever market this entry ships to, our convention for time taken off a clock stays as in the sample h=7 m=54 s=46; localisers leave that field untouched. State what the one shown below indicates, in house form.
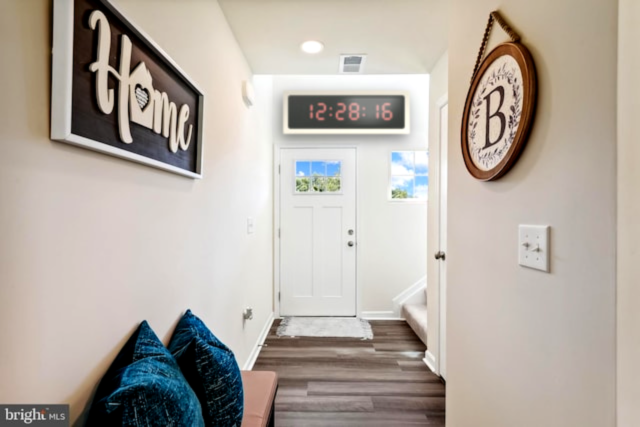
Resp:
h=12 m=28 s=16
